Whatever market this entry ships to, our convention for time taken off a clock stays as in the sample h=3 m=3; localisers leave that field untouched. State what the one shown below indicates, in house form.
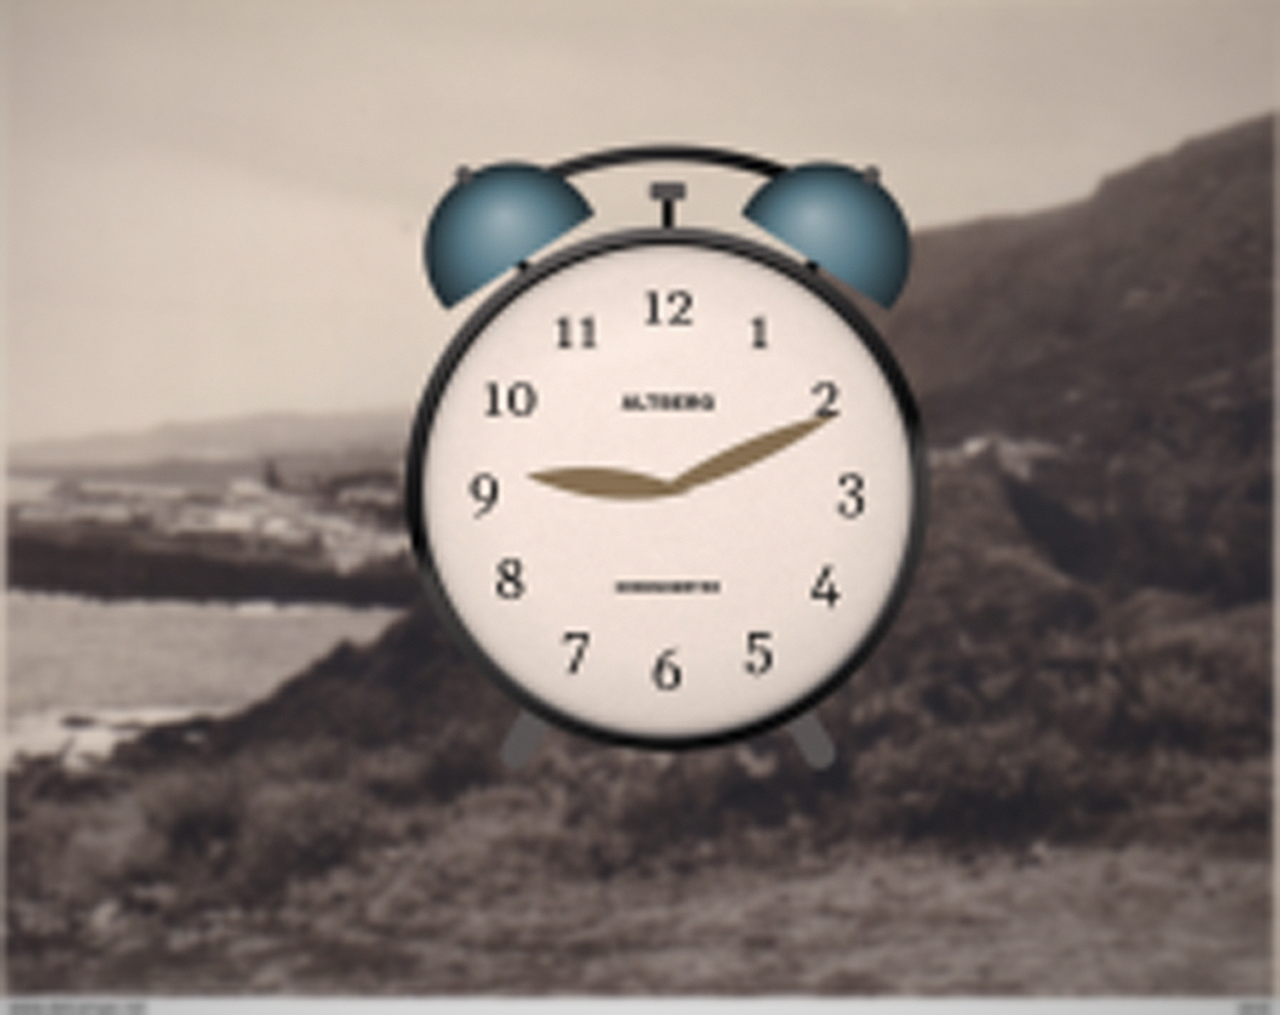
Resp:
h=9 m=11
